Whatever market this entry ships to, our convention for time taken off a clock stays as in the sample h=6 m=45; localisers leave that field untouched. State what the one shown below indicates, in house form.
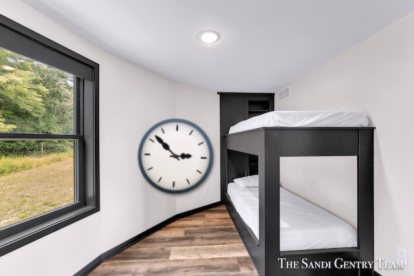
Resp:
h=2 m=52
